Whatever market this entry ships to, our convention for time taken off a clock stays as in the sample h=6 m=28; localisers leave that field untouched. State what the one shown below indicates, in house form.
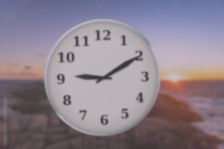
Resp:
h=9 m=10
